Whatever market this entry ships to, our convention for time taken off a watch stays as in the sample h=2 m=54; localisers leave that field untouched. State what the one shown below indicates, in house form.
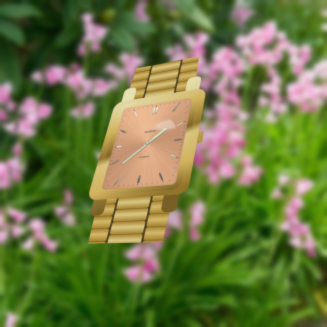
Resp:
h=1 m=38
